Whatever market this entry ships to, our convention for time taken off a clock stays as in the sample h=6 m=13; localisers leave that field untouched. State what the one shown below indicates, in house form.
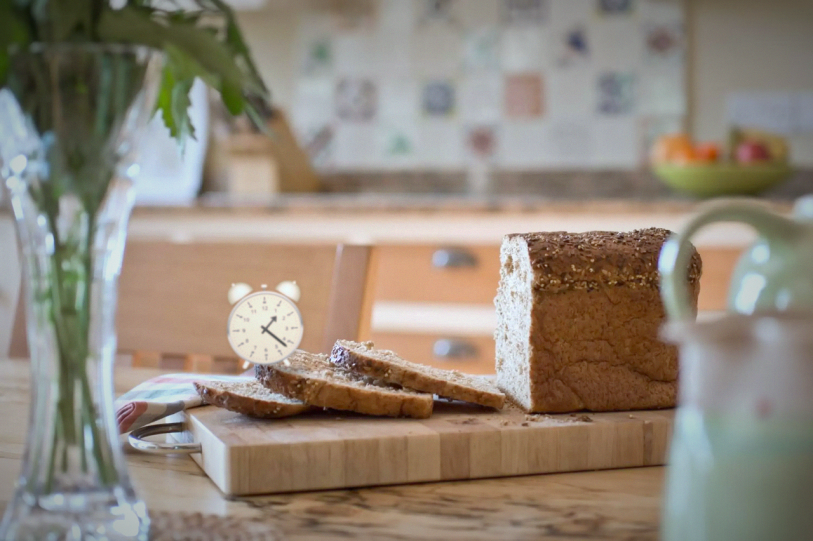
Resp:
h=1 m=22
